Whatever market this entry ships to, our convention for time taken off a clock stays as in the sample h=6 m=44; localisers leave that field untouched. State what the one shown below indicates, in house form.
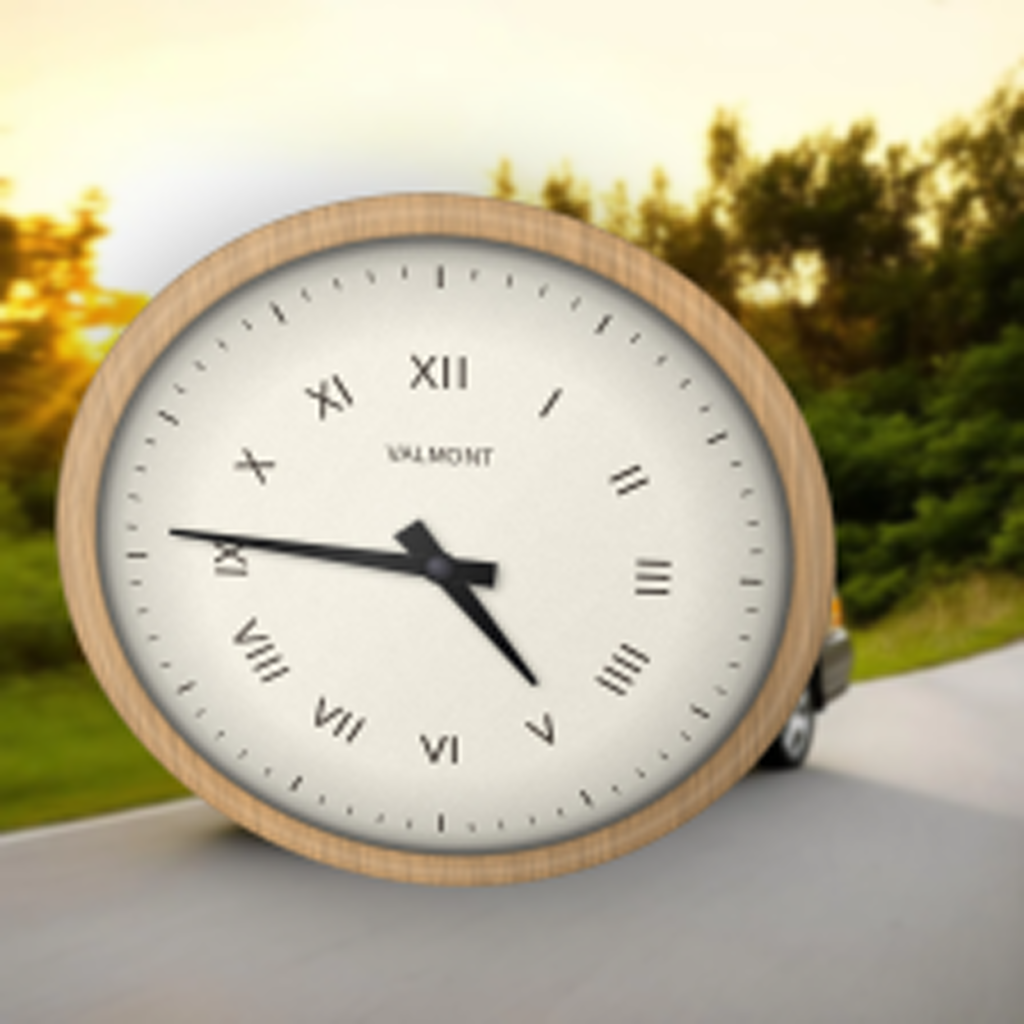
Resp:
h=4 m=46
